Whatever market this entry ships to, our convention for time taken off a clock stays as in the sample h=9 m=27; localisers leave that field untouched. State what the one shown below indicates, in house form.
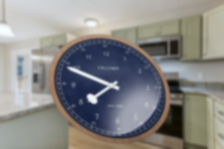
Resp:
h=7 m=49
